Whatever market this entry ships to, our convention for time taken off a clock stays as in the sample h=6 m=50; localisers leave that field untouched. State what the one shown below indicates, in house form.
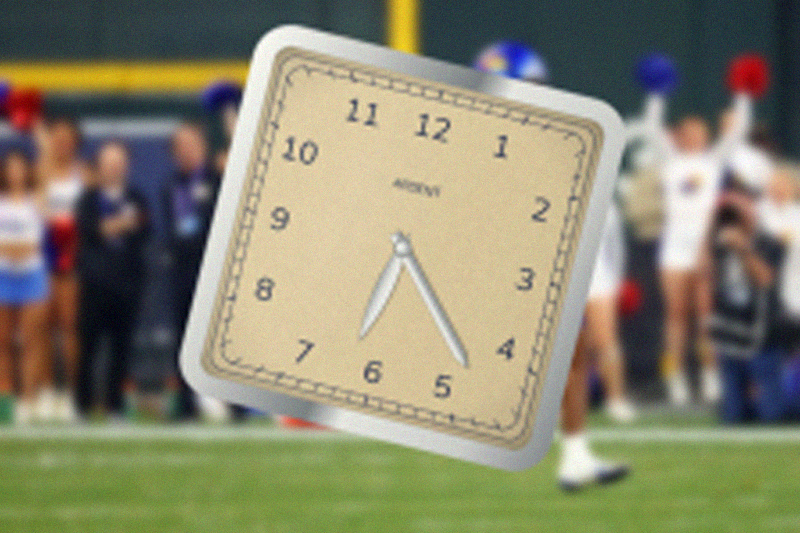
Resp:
h=6 m=23
